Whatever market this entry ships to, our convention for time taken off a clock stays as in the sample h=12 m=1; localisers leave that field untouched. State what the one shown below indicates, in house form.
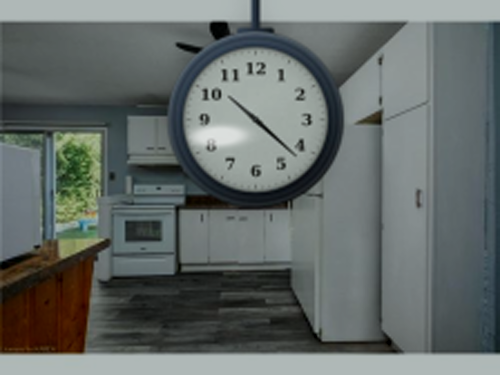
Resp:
h=10 m=22
